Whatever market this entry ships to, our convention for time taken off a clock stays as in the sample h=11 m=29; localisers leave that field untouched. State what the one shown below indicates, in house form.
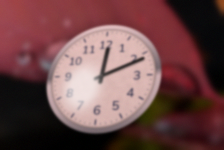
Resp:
h=12 m=11
